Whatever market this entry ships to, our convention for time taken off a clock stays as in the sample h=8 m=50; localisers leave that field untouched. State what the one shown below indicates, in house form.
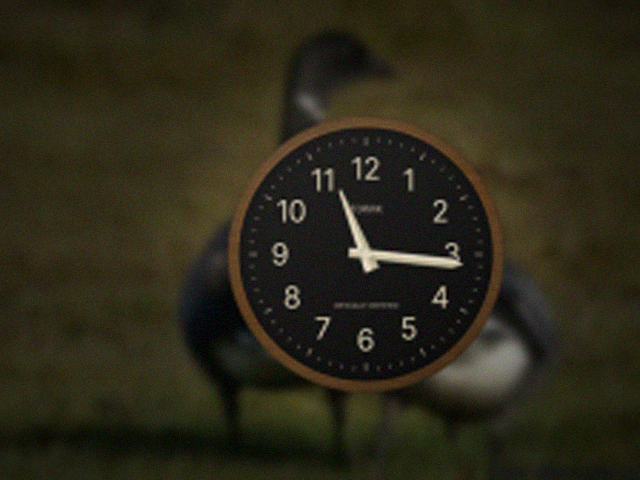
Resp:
h=11 m=16
